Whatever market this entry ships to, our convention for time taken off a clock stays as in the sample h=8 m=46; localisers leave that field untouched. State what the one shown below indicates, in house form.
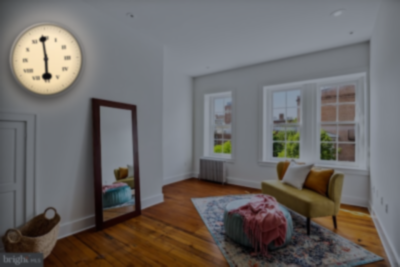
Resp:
h=5 m=59
